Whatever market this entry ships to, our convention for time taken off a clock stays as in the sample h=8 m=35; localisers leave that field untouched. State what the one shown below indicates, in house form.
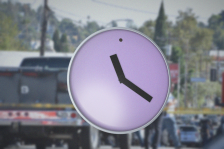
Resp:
h=11 m=21
